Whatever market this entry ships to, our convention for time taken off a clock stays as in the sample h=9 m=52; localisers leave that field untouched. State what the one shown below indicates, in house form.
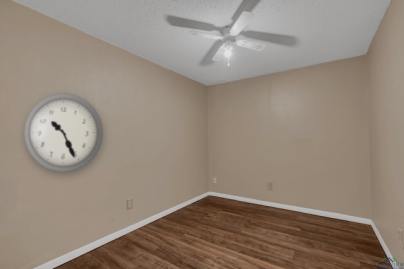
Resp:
h=10 m=26
